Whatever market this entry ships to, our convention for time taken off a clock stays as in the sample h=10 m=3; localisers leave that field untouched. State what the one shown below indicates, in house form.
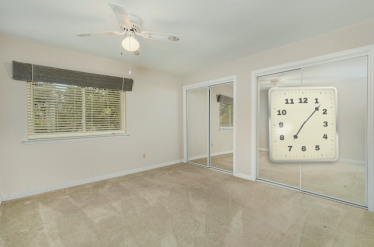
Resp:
h=7 m=7
